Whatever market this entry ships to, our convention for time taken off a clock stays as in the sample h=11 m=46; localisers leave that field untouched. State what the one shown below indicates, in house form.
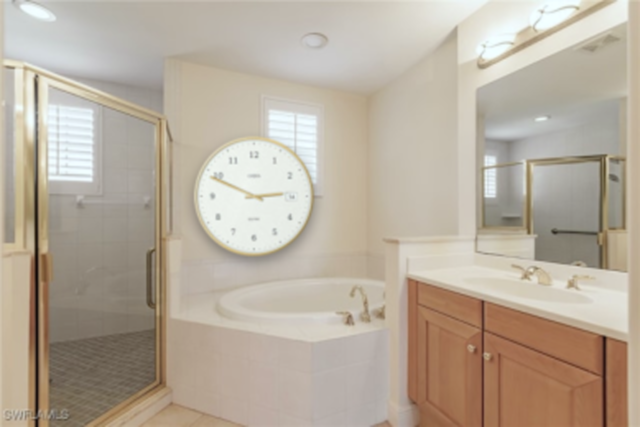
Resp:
h=2 m=49
